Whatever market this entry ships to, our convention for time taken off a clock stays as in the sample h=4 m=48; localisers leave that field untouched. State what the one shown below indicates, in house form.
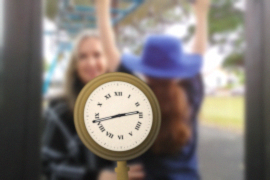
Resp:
h=2 m=43
